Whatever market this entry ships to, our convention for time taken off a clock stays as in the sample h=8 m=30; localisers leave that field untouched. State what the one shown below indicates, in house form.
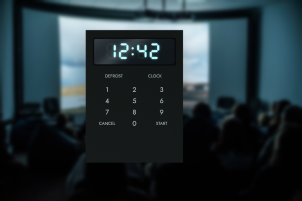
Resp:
h=12 m=42
